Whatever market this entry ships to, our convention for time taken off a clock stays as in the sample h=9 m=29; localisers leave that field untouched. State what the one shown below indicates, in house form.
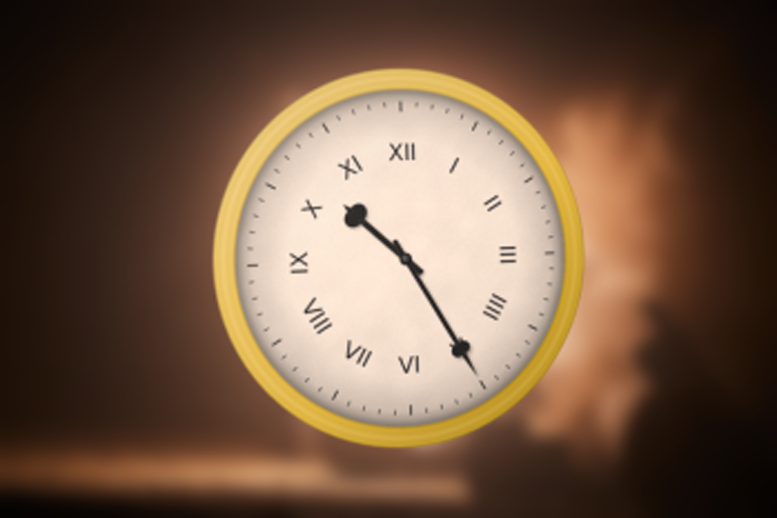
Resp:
h=10 m=25
